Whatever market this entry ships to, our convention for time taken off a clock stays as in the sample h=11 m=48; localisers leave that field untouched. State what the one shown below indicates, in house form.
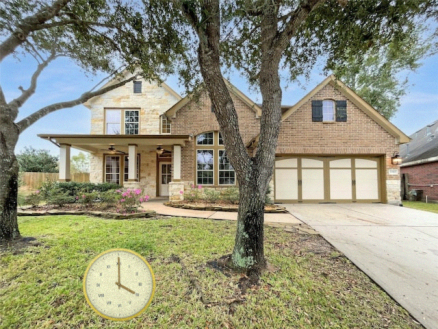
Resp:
h=4 m=0
